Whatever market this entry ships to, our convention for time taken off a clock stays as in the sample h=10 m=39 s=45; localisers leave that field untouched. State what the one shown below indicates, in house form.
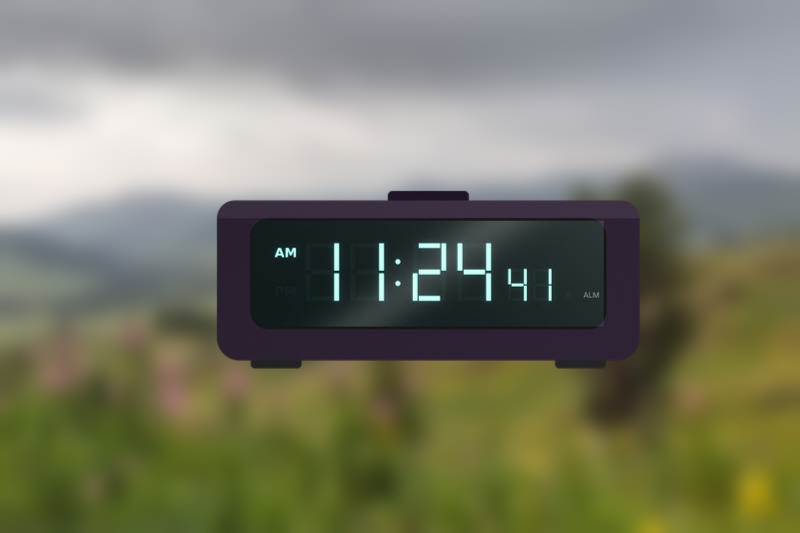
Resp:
h=11 m=24 s=41
